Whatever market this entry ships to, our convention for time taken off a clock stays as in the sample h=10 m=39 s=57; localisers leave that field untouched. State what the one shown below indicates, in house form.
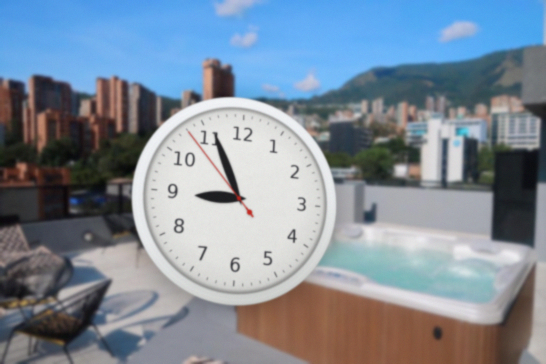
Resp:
h=8 m=55 s=53
